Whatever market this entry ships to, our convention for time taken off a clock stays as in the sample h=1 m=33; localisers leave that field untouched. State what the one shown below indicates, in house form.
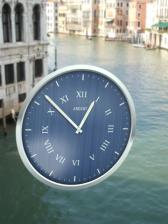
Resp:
h=12 m=52
